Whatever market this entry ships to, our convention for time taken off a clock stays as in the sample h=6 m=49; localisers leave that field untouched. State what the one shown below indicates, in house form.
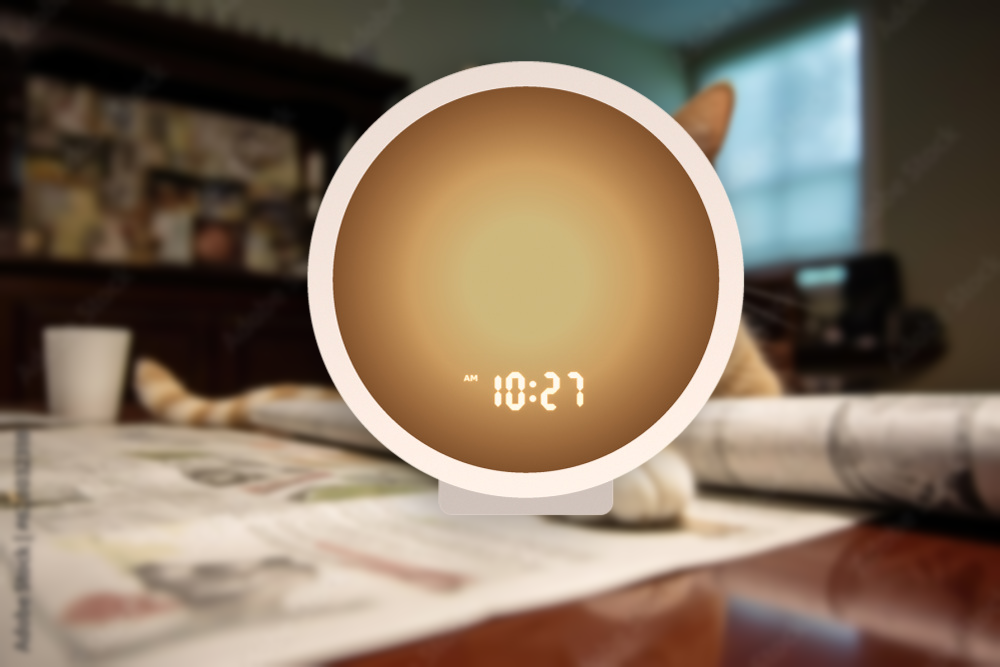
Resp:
h=10 m=27
